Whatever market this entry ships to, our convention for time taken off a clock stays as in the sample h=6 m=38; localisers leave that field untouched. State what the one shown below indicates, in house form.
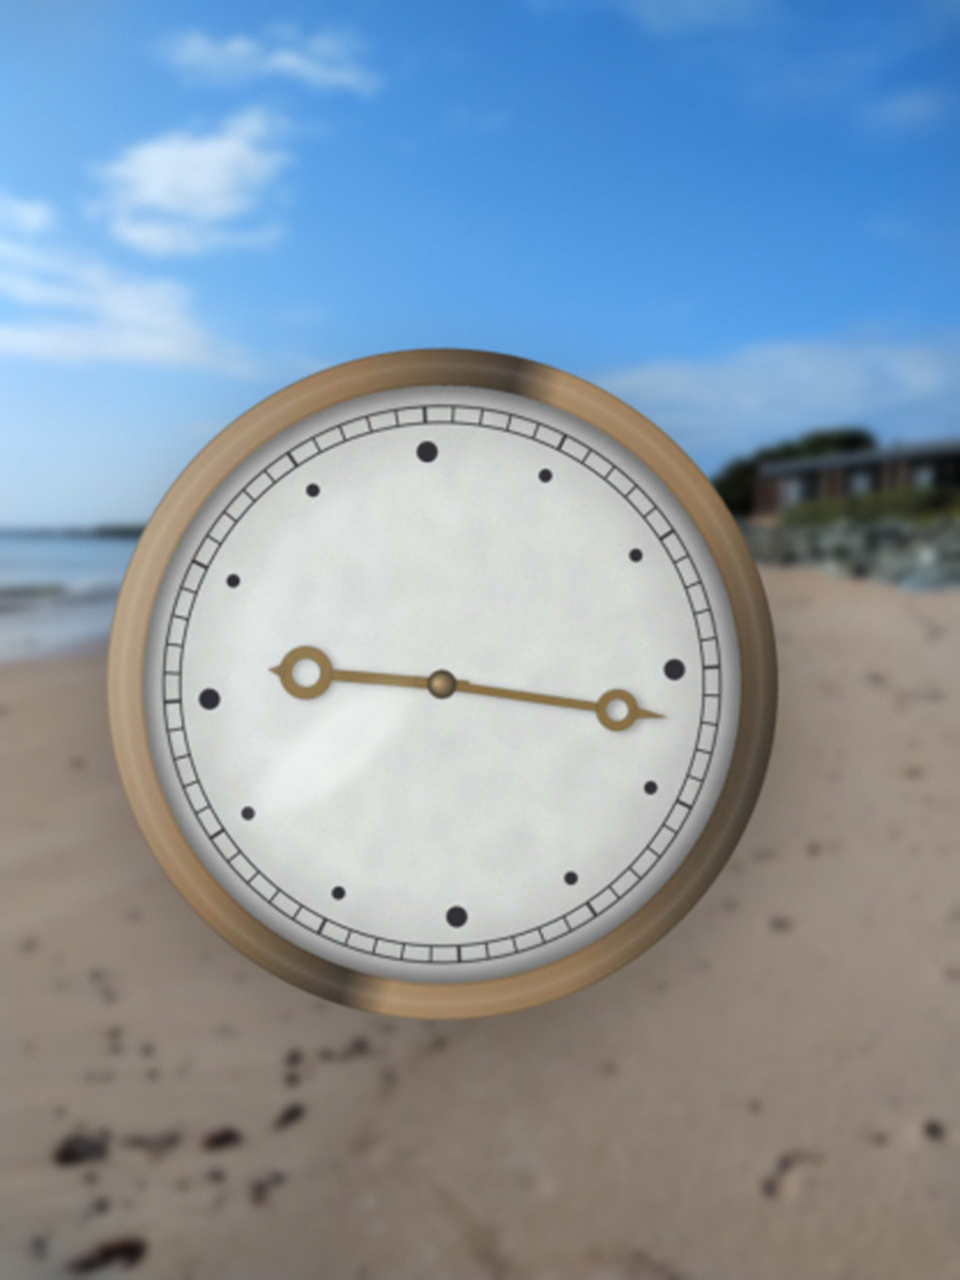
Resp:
h=9 m=17
